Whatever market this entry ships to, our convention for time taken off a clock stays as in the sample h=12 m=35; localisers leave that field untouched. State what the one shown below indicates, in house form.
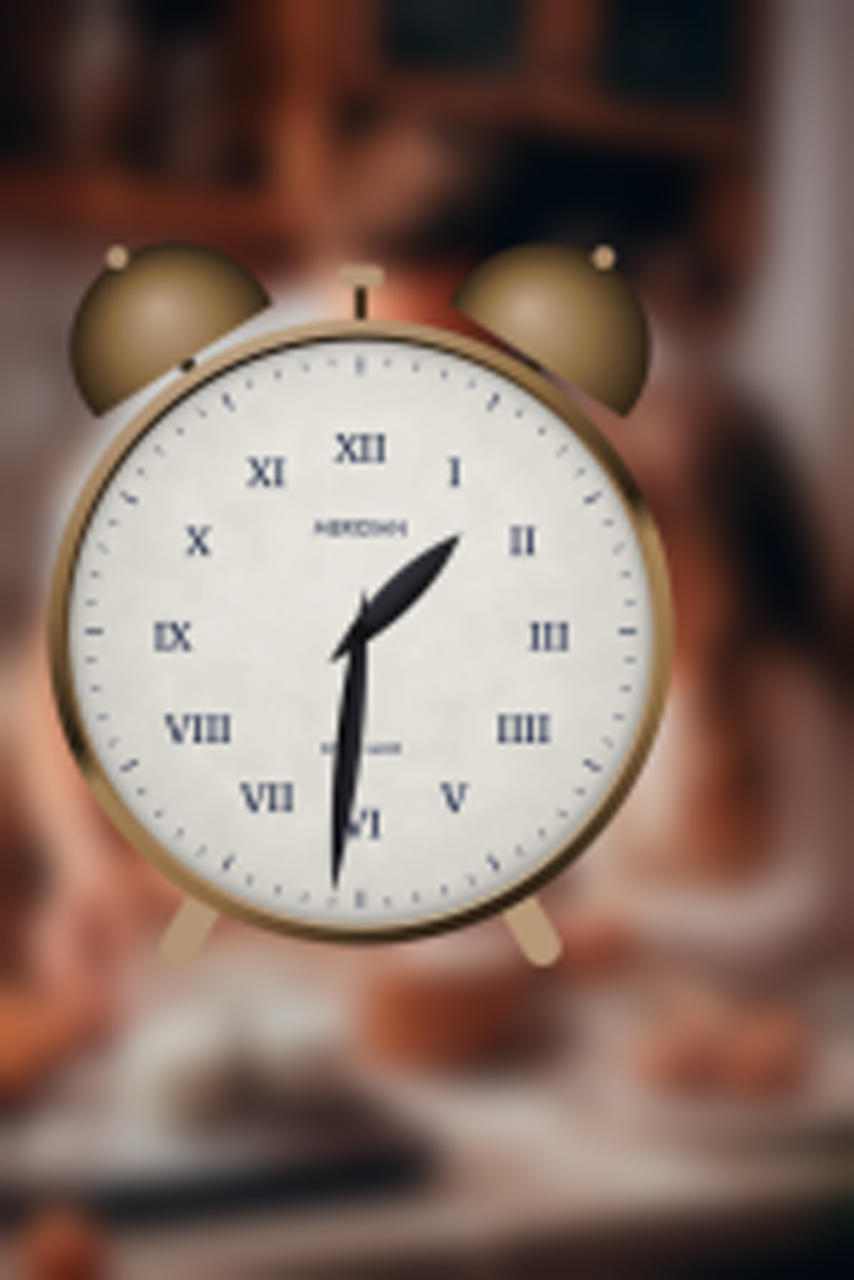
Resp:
h=1 m=31
